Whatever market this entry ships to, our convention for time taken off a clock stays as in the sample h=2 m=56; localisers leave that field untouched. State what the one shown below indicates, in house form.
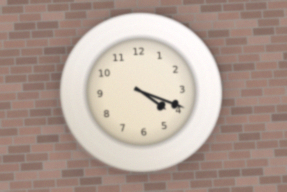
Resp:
h=4 m=19
